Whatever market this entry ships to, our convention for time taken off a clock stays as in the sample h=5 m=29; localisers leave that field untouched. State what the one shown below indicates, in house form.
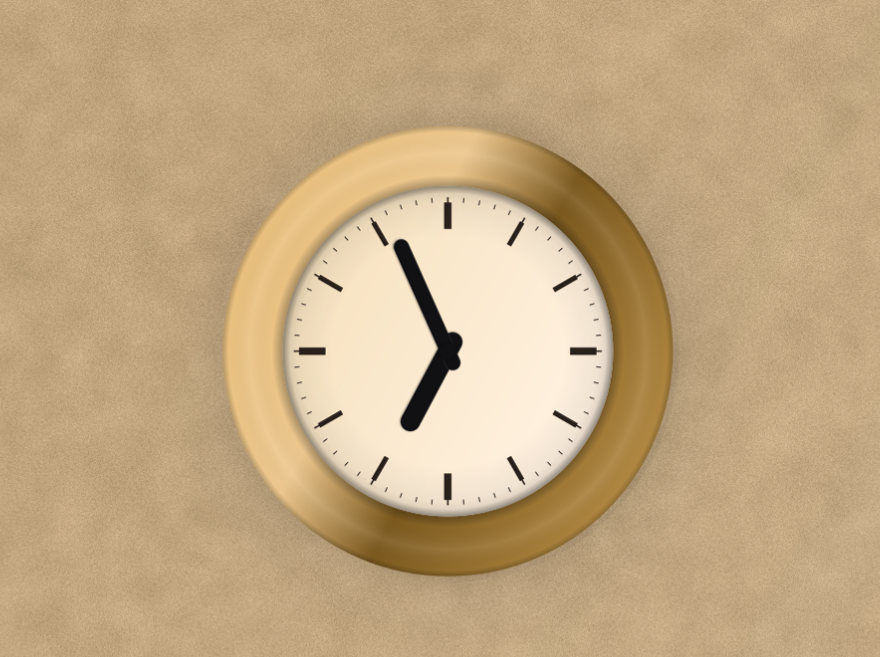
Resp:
h=6 m=56
